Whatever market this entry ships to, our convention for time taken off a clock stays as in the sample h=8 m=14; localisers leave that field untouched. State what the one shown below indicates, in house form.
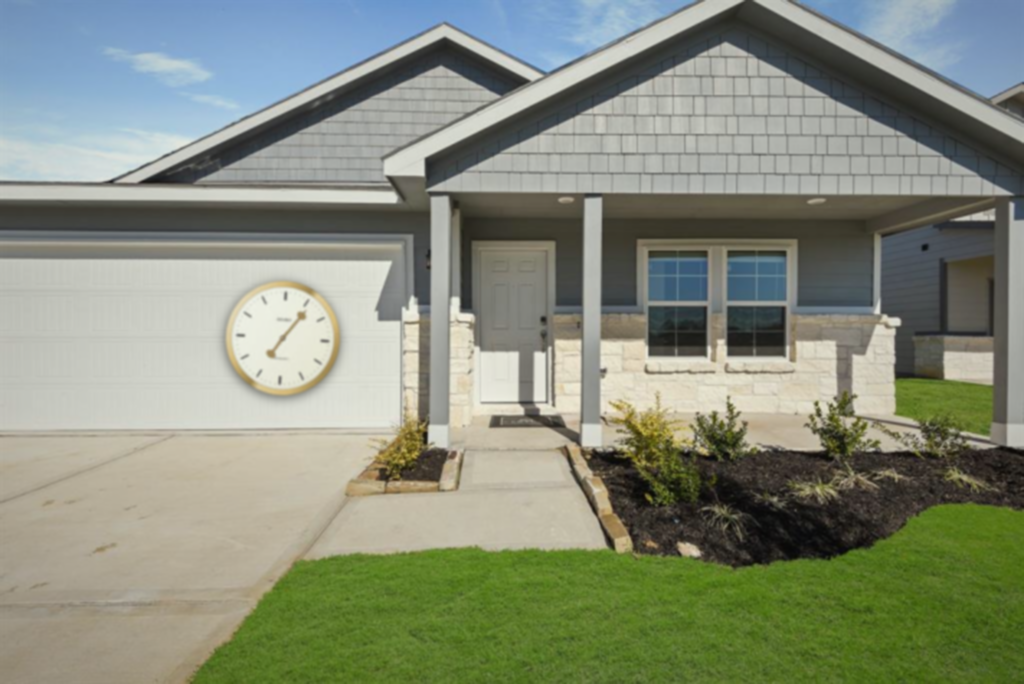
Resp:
h=7 m=6
